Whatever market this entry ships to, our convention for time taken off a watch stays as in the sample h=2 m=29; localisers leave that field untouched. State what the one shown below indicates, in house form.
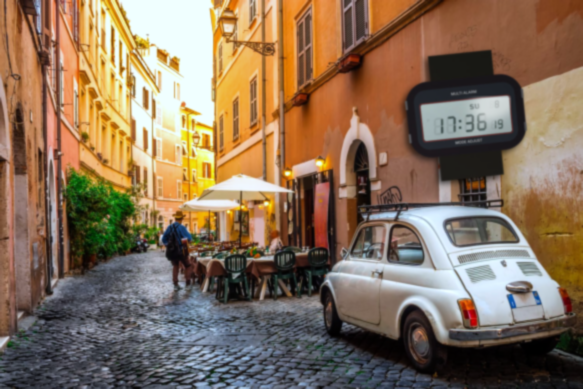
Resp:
h=17 m=36
